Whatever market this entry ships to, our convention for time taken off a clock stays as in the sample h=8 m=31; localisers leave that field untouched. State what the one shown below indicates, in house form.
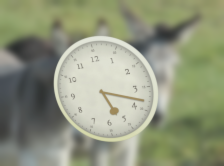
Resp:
h=5 m=18
